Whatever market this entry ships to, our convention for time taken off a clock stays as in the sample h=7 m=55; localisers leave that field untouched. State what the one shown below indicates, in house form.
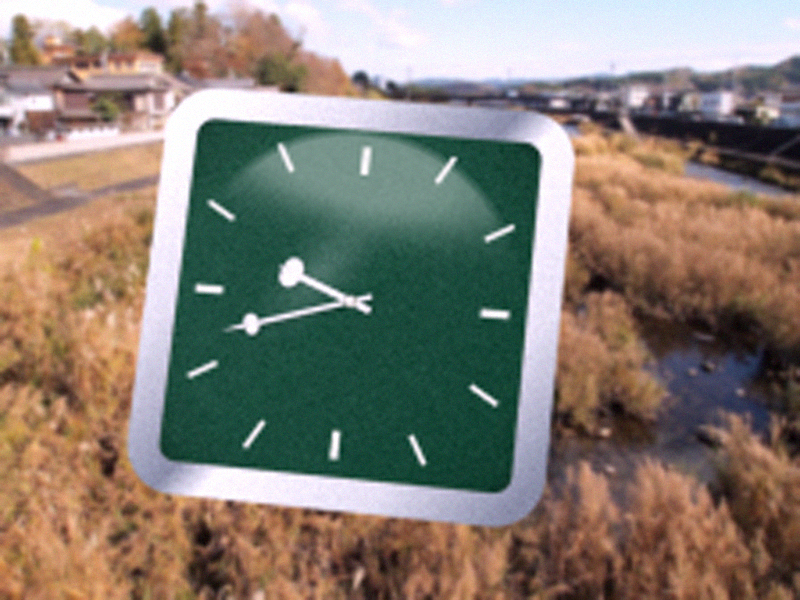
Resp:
h=9 m=42
